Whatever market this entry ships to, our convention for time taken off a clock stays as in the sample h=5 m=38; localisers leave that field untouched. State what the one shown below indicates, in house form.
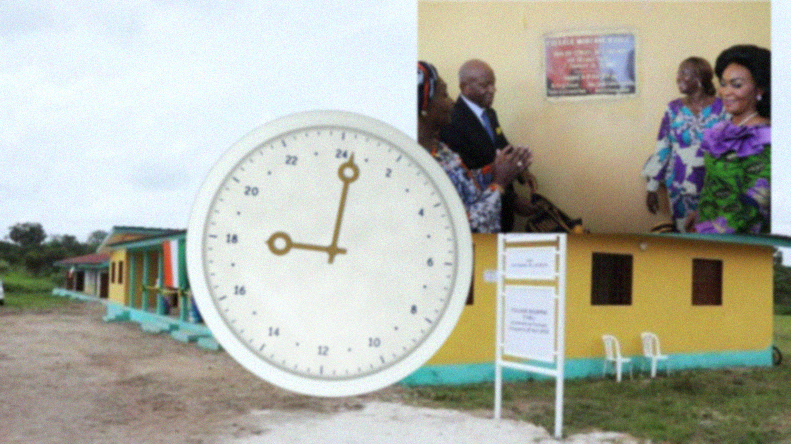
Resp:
h=18 m=1
